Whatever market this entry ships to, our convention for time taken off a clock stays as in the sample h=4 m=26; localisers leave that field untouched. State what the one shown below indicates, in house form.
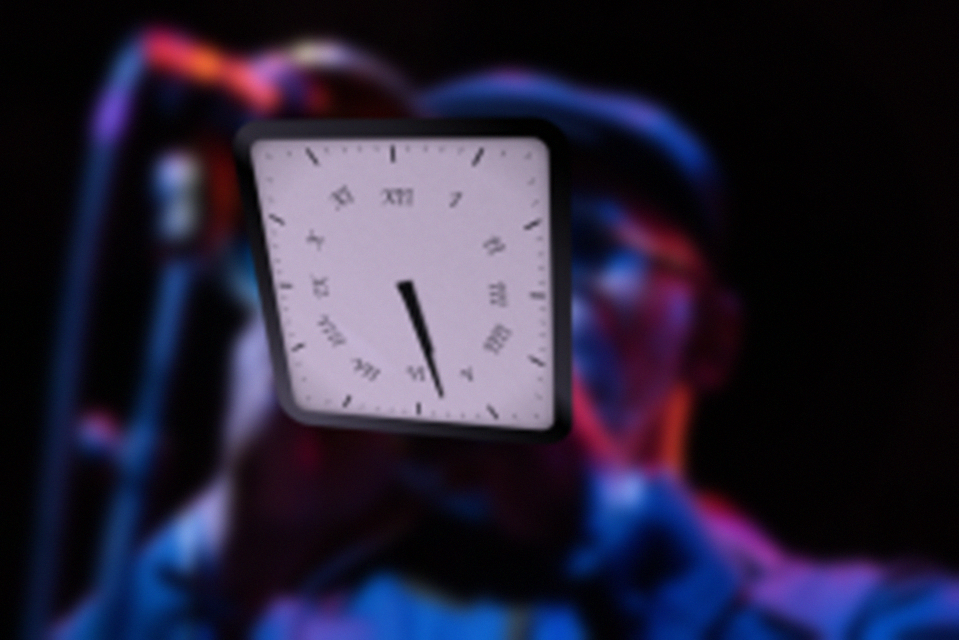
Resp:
h=5 m=28
